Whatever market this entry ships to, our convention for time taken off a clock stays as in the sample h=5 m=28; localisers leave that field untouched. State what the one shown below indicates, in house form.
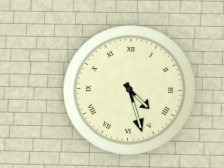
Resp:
h=4 m=27
